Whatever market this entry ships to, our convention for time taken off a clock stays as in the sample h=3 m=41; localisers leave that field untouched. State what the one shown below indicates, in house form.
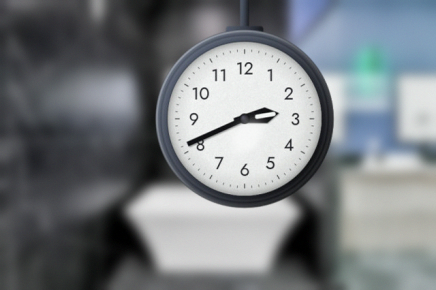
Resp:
h=2 m=41
